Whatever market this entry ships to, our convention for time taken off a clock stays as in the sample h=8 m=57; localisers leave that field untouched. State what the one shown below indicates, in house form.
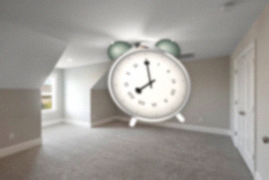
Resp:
h=8 m=0
